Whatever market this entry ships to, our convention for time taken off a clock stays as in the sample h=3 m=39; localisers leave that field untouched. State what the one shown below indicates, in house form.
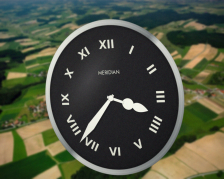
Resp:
h=3 m=37
